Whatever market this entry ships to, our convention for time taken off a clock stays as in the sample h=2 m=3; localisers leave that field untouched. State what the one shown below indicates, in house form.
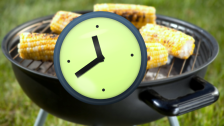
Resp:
h=11 m=40
